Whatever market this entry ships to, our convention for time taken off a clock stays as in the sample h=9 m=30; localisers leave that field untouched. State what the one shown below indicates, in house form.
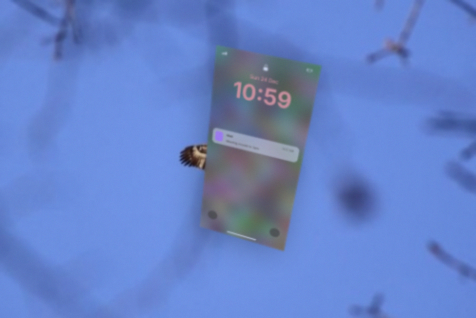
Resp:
h=10 m=59
